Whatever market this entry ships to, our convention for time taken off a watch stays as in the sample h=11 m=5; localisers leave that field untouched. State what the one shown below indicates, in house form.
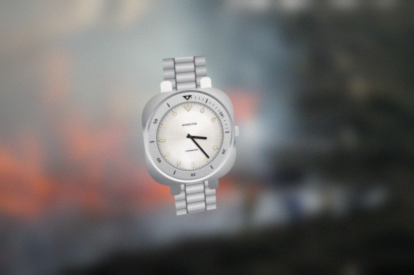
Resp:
h=3 m=24
